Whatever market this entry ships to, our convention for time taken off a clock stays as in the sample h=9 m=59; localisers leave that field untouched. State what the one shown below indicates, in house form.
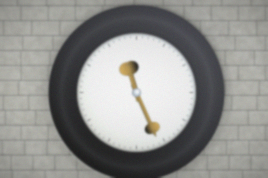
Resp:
h=11 m=26
